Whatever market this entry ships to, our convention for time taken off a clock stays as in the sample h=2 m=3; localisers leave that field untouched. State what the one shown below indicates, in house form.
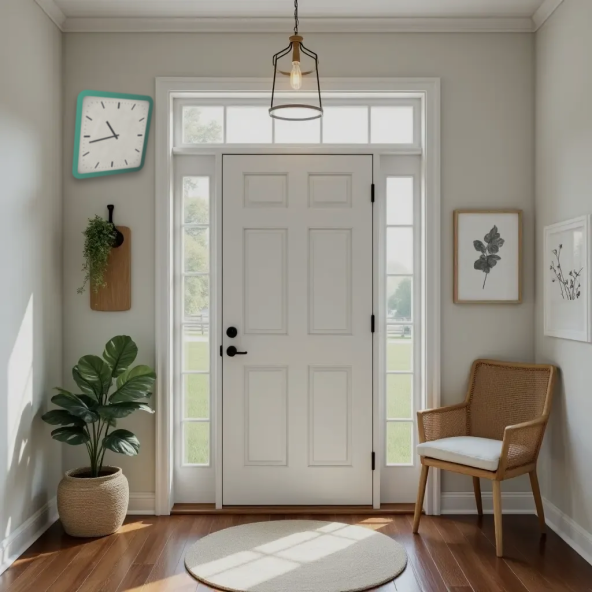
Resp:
h=10 m=43
